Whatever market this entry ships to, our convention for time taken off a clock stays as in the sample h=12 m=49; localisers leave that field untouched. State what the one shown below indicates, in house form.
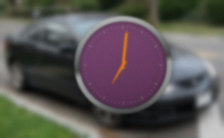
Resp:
h=7 m=1
